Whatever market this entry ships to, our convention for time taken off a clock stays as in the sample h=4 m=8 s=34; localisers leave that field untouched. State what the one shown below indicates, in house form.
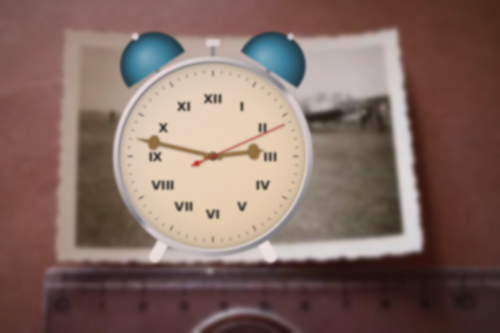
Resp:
h=2 m=47 s=11
